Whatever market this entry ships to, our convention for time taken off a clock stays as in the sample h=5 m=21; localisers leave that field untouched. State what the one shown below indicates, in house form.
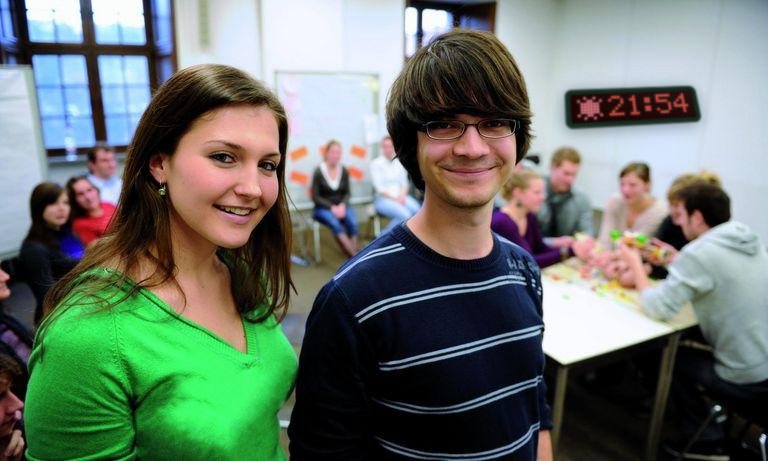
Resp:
h=21 m=54
